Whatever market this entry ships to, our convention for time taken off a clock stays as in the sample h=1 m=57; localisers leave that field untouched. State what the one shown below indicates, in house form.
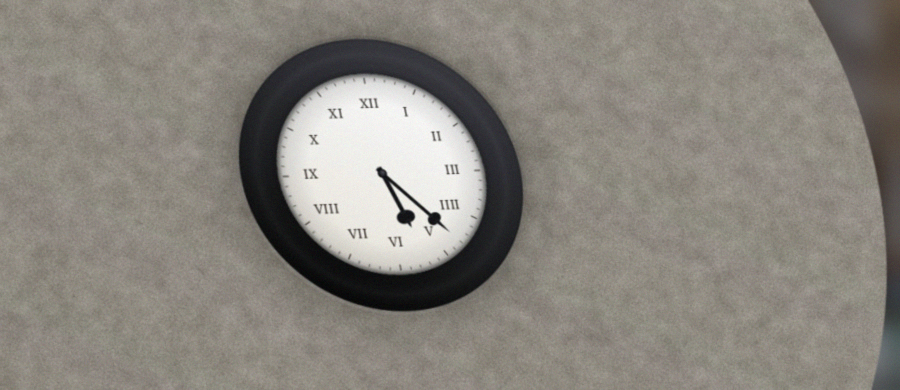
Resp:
h=5 m=23
